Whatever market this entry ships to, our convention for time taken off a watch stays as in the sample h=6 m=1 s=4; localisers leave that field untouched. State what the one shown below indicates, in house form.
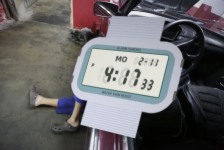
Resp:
h=4 m=17 s=33
